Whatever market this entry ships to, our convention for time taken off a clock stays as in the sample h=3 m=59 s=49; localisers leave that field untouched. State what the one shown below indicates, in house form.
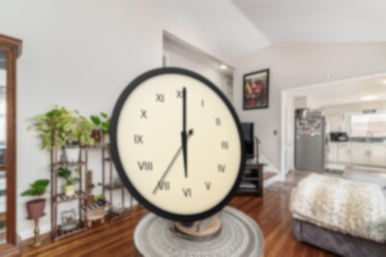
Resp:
h=6 m=0 s=36
